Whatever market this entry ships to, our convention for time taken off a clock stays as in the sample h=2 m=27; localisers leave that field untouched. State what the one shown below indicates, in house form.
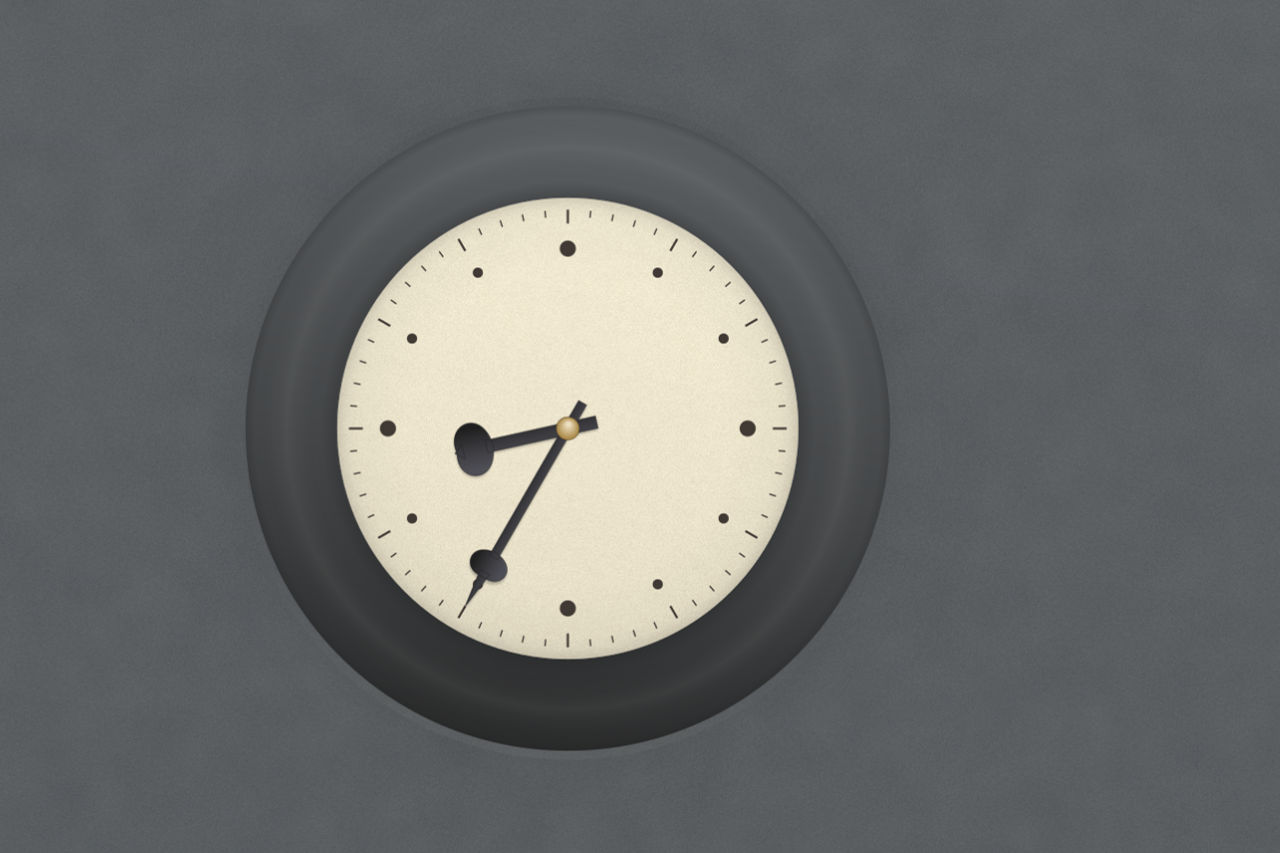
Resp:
h=8 m=35
